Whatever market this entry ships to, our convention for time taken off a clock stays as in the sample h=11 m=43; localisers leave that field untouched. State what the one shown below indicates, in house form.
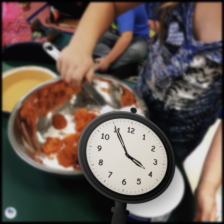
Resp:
h=3 m=55
